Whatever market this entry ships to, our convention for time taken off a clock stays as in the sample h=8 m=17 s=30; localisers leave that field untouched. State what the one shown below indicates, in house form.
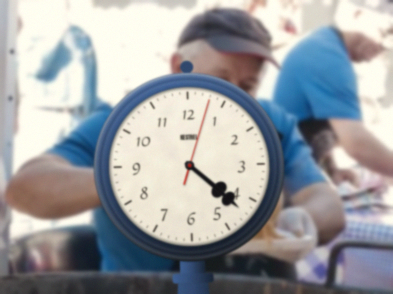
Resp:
h=4 m=22 s=3
